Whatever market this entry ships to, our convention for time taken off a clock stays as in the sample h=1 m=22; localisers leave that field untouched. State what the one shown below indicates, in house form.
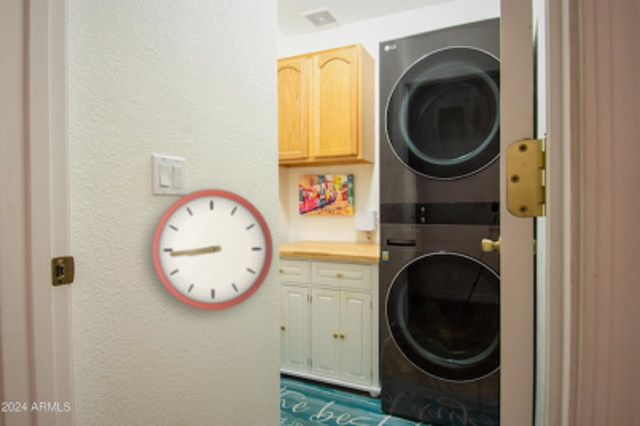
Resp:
h=8 m=44
